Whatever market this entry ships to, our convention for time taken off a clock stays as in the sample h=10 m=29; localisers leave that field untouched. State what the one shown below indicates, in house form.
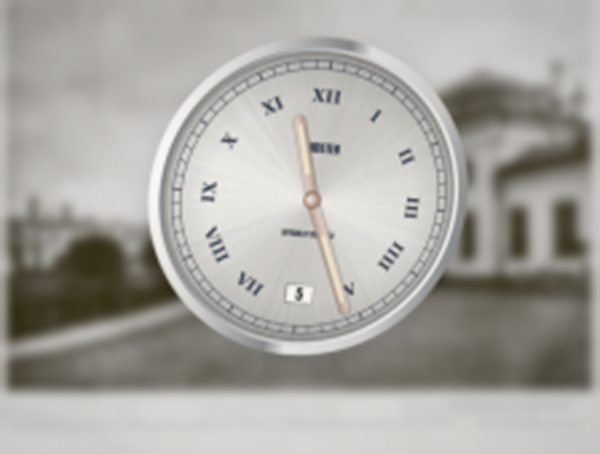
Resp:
h=11 m=26
